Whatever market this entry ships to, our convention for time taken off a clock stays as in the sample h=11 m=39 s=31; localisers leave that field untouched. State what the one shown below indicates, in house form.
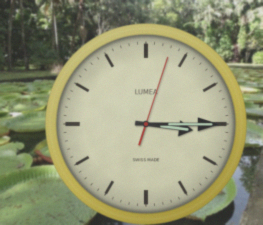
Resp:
h=3 m=15 s=3
